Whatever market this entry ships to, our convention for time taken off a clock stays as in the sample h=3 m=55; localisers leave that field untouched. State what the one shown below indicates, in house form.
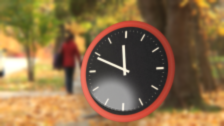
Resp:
h=11 m=49
